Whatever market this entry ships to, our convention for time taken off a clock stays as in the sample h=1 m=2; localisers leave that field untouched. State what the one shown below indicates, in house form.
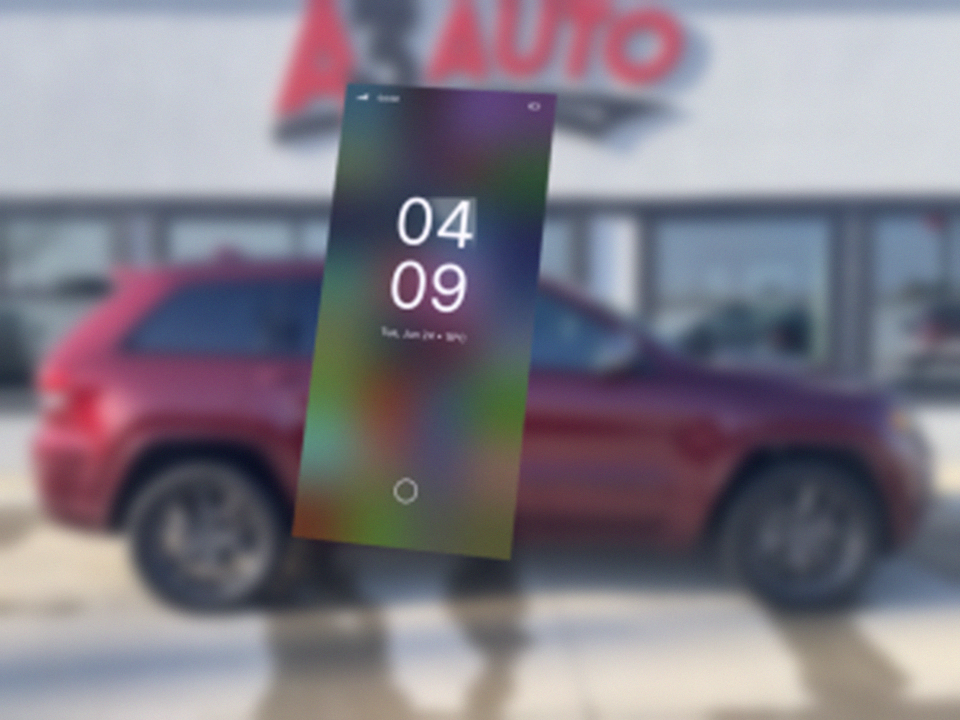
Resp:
h=4 m=9
